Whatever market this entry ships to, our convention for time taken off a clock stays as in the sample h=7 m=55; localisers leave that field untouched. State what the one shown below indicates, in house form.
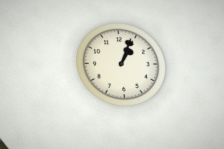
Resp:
h=1 m=4
